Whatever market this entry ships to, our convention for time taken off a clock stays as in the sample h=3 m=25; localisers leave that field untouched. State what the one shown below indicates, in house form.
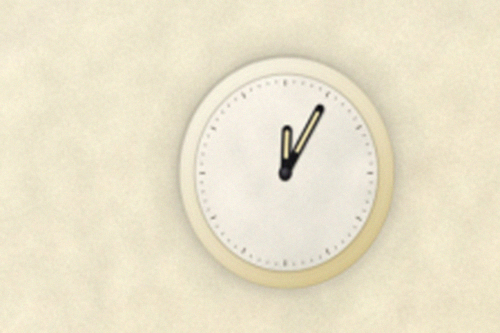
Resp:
h=12 m=5
